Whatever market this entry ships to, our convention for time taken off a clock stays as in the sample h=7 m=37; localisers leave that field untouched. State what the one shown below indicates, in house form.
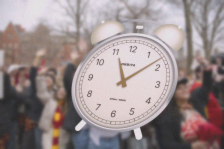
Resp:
h=11 m=8
